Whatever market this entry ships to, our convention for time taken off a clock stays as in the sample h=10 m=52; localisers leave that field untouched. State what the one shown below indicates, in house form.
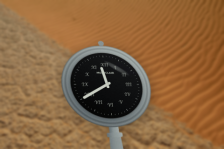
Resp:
h=11 m=40
